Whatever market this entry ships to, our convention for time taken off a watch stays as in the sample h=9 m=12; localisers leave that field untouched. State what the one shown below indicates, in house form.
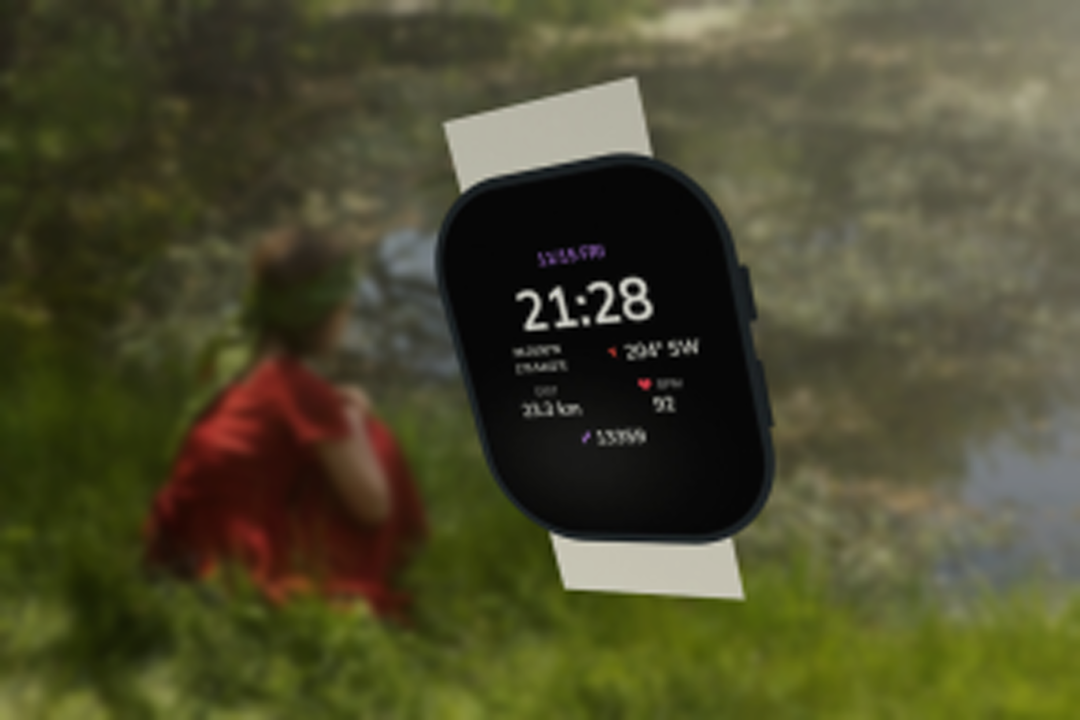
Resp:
h=21 m=28
